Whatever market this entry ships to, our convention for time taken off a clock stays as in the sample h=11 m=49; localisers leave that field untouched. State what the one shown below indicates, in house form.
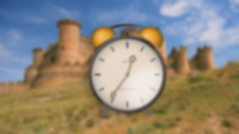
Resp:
h=12 m=36
